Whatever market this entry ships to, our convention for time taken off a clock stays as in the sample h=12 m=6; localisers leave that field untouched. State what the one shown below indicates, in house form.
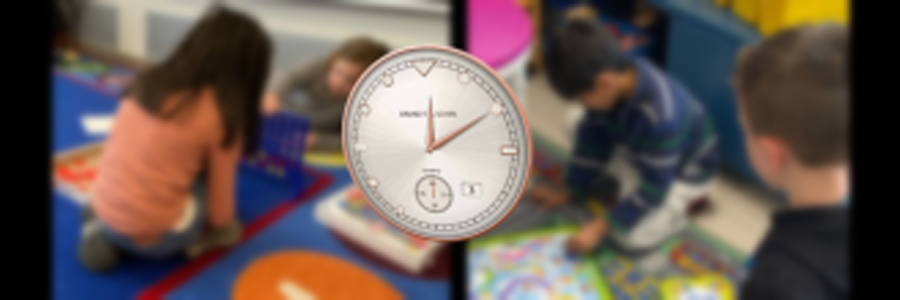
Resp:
h=12 m=10
